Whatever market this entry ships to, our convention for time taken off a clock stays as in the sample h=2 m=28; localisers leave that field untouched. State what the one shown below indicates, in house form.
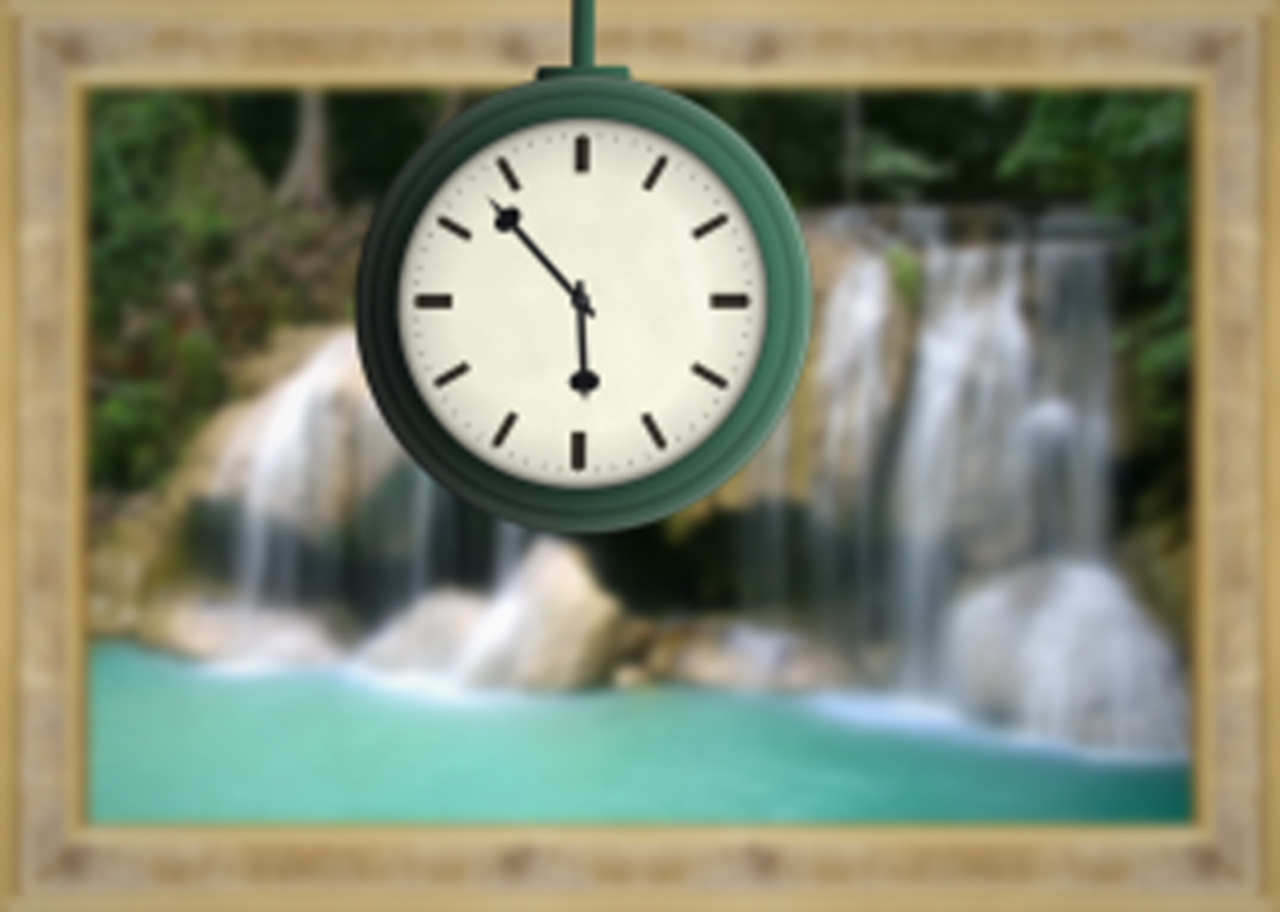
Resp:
h=5 m=53
